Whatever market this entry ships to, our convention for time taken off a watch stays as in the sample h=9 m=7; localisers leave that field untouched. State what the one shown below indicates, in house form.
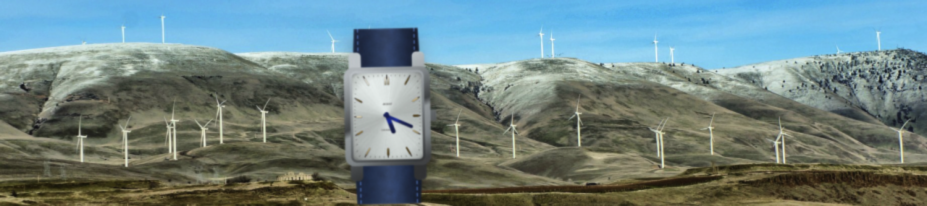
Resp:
h=5 m=19
